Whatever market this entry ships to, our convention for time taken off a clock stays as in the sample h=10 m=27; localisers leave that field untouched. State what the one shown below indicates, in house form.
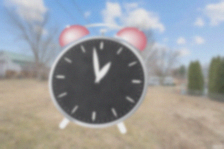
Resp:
h=12 m=58
